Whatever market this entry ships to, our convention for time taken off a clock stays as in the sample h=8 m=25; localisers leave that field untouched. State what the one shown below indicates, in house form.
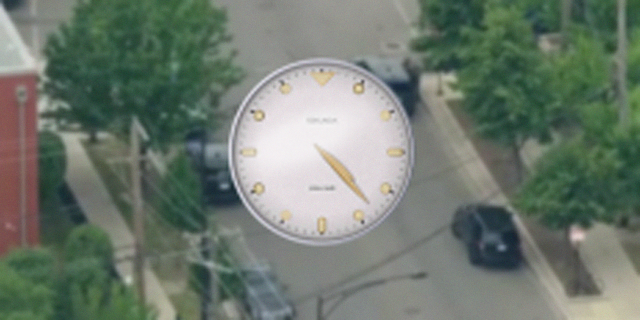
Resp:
h=4 m=23
